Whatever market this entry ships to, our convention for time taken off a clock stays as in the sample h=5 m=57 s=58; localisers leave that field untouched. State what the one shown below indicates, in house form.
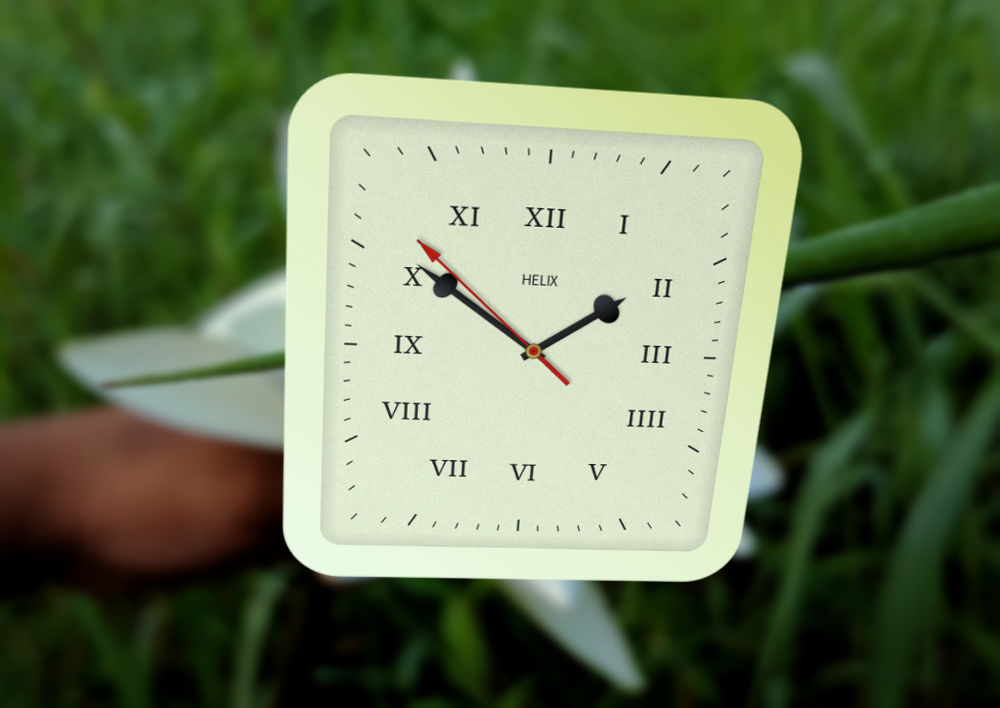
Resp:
h=1 m=50 s=52
